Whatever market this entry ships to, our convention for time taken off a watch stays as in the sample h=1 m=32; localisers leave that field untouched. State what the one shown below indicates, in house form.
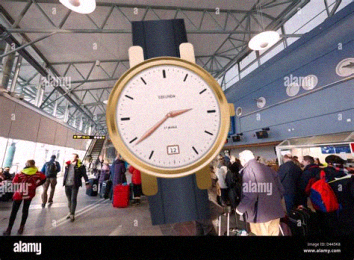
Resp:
h=2 m=39
